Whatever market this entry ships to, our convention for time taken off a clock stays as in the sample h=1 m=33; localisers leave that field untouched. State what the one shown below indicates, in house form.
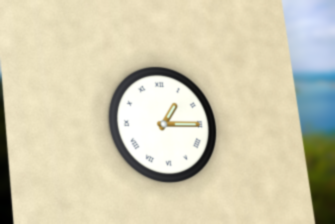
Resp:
h=1 m=15
